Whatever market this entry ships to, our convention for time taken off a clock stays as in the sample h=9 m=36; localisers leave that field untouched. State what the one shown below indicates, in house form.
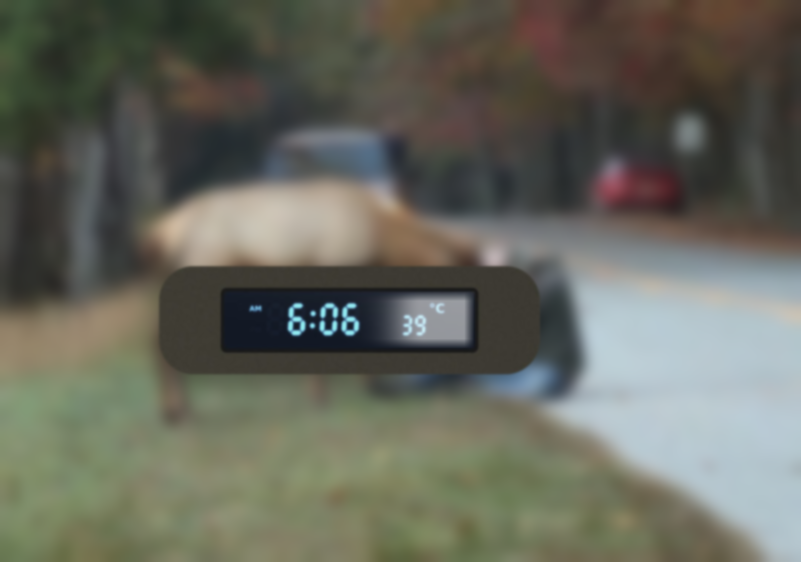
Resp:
h=6 m=6
